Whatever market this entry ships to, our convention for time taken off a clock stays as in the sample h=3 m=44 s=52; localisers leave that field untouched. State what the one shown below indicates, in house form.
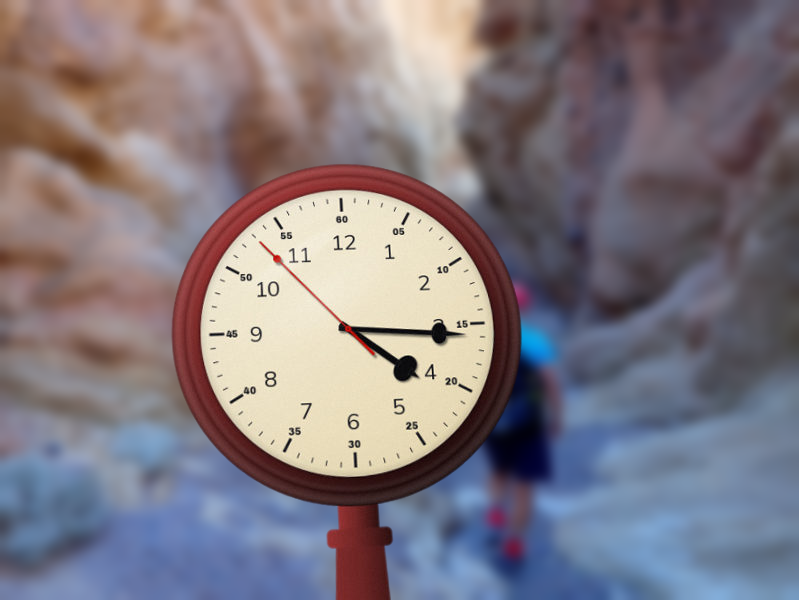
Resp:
h=4 m=15 s=53
